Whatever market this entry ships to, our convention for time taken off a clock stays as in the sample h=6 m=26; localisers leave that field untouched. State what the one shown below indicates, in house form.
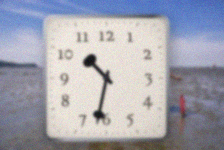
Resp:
h=10 m=32
